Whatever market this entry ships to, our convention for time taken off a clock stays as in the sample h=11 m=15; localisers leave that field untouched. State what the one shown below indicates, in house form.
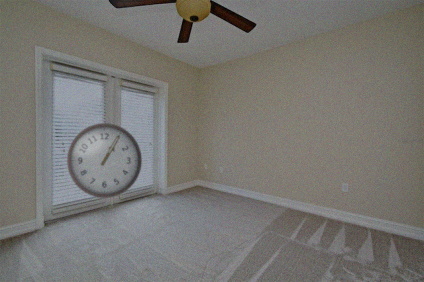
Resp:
h=1 m=5
